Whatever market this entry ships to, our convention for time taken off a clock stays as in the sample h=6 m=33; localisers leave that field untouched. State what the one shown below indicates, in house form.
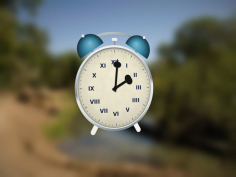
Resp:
h=2 m=1
